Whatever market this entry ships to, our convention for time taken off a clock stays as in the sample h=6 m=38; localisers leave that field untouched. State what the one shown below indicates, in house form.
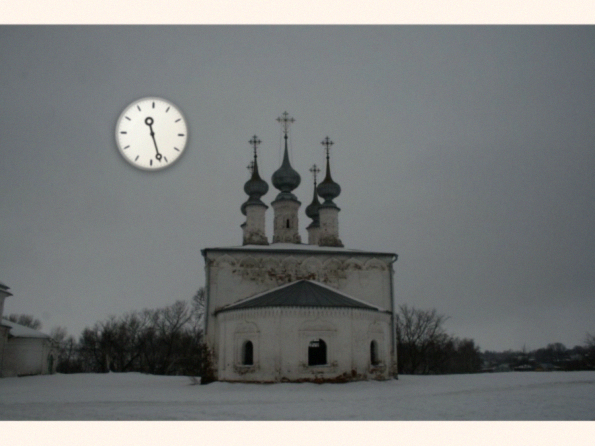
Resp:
h=11 m=27
